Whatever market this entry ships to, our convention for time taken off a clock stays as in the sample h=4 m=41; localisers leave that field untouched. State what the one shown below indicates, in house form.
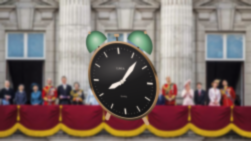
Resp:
h=8 m=7
